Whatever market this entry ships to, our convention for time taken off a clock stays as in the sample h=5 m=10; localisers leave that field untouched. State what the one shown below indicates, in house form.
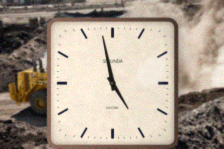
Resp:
h=4 m=58
